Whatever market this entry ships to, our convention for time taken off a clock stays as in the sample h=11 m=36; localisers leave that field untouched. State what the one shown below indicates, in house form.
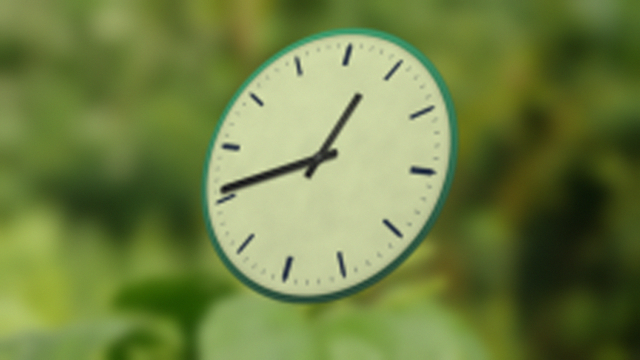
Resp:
h=12 m=41
